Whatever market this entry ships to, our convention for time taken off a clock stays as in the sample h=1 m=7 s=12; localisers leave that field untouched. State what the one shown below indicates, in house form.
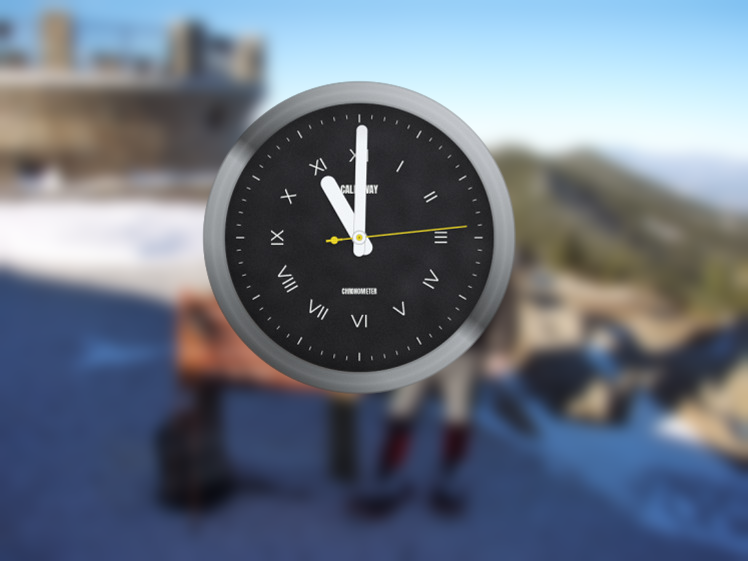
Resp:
h=11 m=0 s=14
